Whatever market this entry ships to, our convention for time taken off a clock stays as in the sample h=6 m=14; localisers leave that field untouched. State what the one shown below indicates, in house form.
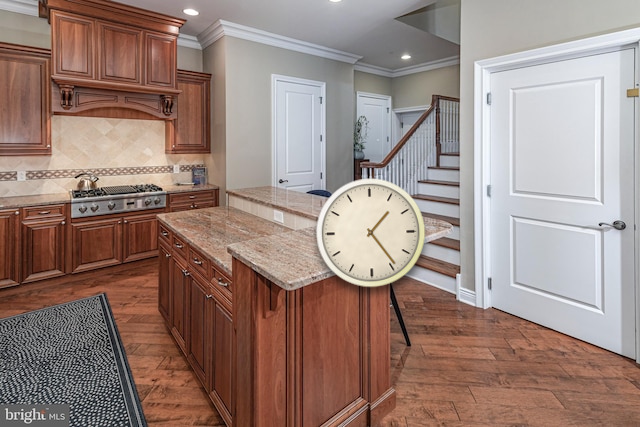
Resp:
h=1 m=24
